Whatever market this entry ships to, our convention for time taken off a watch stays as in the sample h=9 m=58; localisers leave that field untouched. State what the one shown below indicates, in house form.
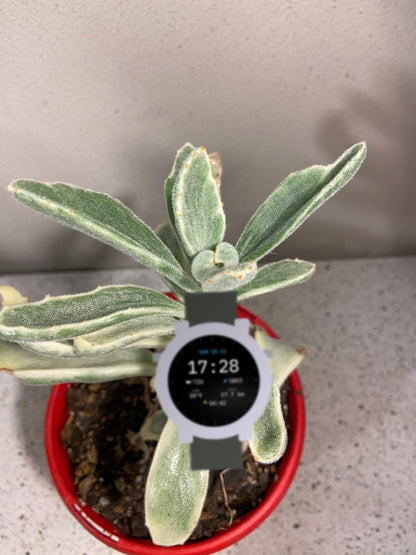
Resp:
h=17 m=28
